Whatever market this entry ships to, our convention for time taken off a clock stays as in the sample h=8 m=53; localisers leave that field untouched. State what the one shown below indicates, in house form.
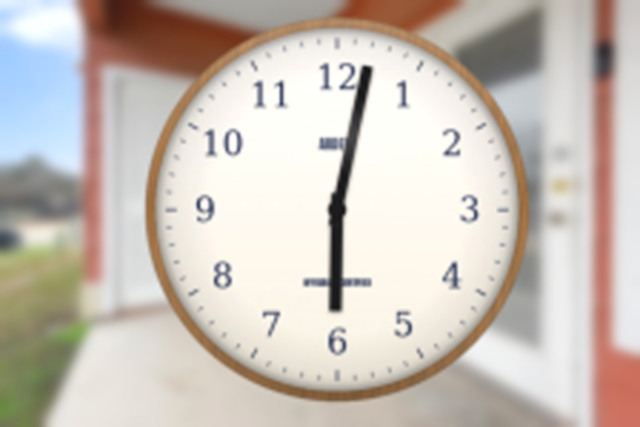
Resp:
h=6 m=2
